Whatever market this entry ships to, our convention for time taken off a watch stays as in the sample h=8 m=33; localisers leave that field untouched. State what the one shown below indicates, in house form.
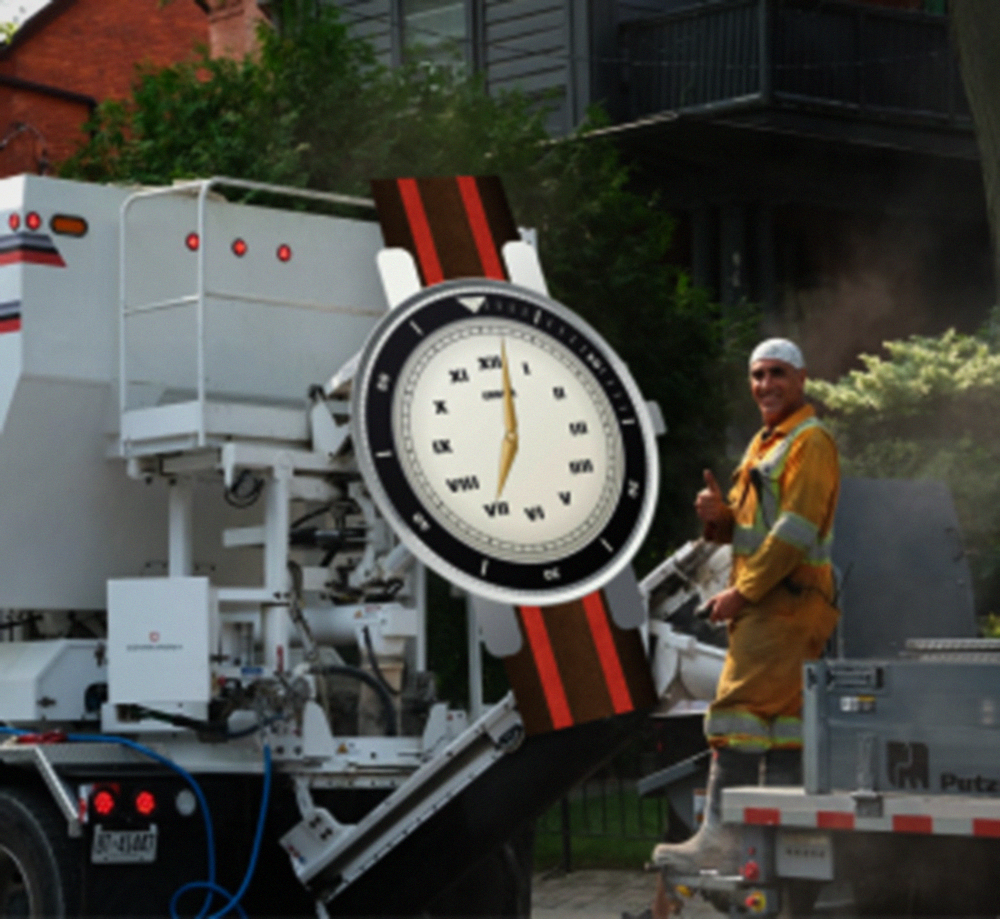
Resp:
h=7 m=2
